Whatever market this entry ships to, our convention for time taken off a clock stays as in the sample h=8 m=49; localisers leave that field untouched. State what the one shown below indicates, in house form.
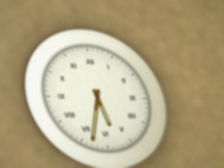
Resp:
h=5 m=33
